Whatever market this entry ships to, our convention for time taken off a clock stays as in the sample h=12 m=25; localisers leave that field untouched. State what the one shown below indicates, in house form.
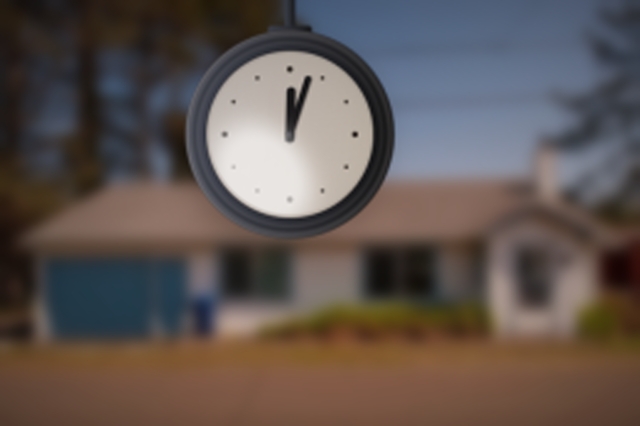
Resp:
h=12 m=3
